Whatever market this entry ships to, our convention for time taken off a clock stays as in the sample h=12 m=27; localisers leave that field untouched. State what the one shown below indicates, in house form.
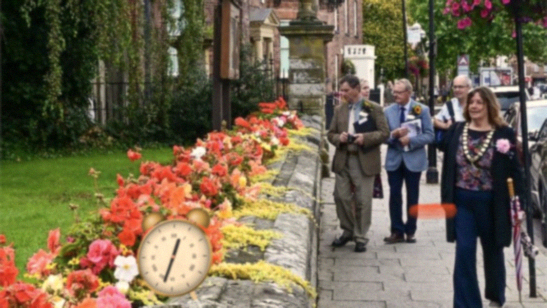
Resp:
h=12 m=33
